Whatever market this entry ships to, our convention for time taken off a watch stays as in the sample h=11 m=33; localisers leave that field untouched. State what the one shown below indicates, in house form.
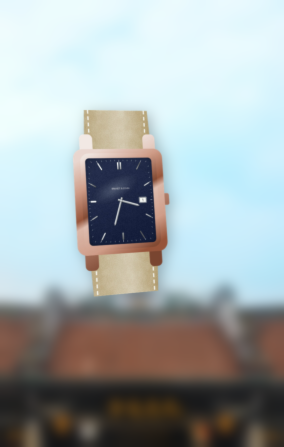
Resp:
h=3 m=33
